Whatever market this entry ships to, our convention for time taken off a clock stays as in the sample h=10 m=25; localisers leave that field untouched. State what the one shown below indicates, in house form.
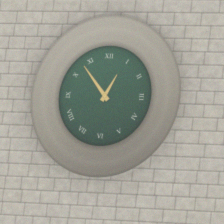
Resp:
h=12 m=53
